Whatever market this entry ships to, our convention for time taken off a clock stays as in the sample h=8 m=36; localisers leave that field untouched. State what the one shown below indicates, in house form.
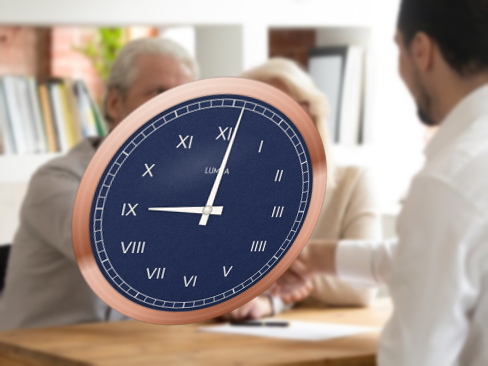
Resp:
h=9 m=1
